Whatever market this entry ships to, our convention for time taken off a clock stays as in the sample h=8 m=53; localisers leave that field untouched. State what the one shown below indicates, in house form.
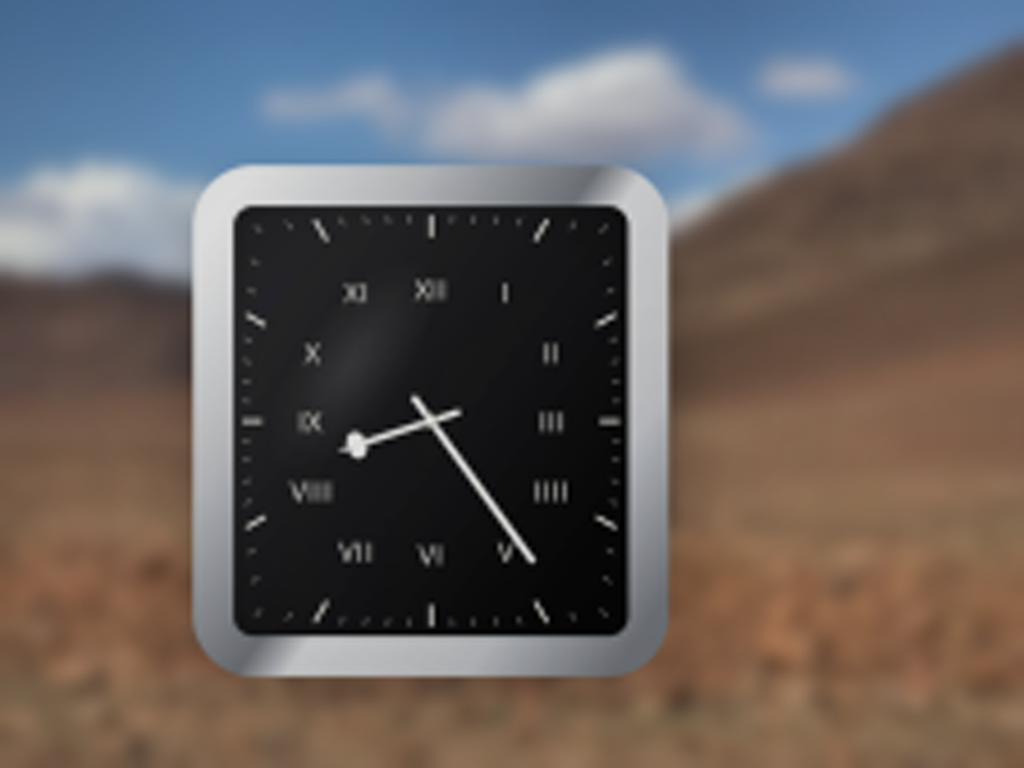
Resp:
h=8 m=24
